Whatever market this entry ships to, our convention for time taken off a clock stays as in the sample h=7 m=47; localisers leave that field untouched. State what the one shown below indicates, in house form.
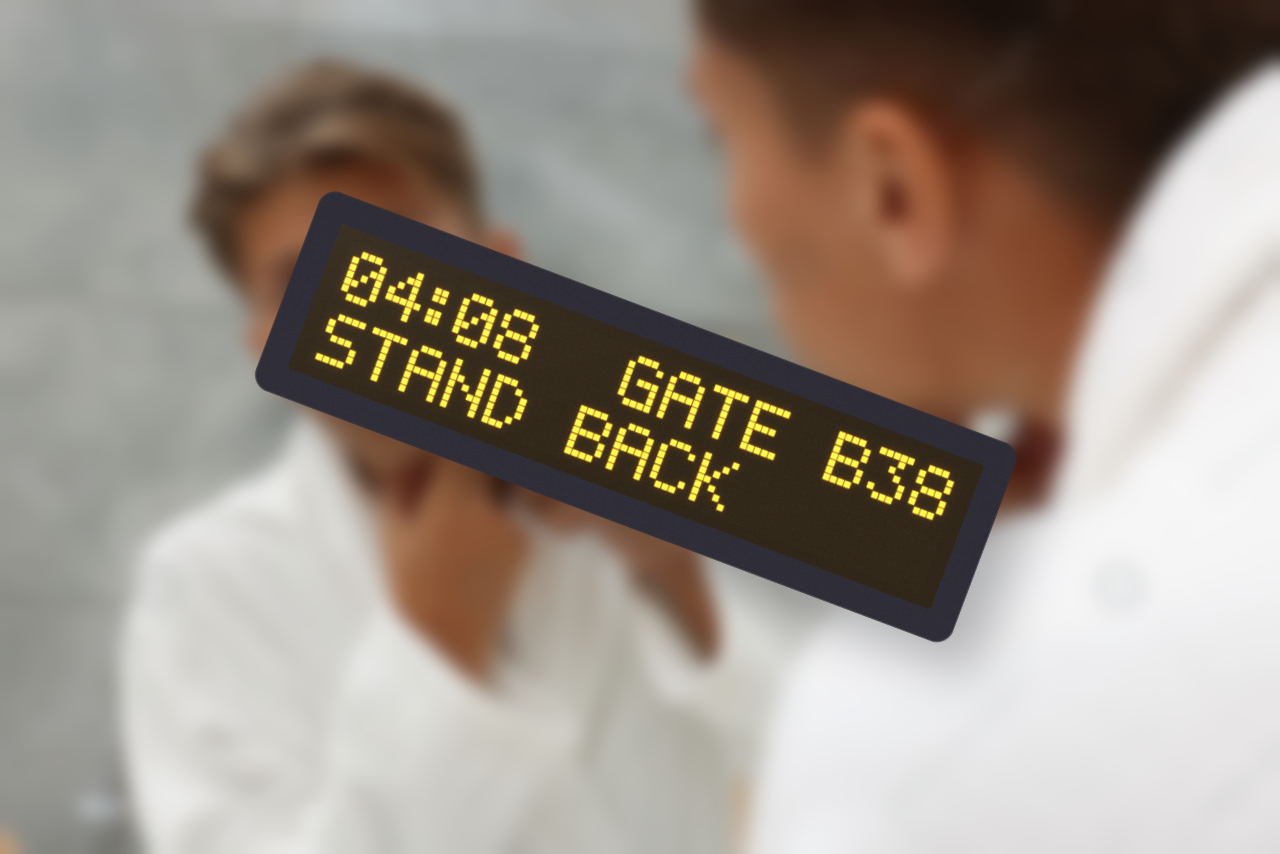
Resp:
h=4 m=8
